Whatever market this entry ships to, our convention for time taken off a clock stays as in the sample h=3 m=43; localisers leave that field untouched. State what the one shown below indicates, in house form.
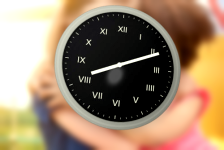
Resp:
h=8 m=11
